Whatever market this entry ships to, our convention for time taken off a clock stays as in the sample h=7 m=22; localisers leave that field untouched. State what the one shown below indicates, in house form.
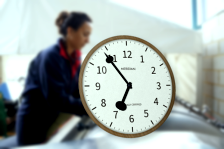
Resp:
h=6 m=54
